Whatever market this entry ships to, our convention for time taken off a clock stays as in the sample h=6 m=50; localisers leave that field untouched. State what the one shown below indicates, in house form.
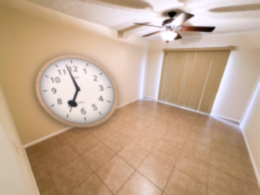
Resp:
h=6 m=58
